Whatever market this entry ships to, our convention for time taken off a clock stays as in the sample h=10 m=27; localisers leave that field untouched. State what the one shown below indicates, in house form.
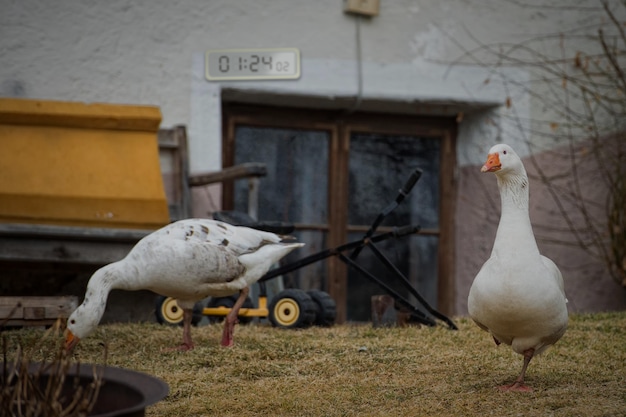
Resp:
h=1 m=24
